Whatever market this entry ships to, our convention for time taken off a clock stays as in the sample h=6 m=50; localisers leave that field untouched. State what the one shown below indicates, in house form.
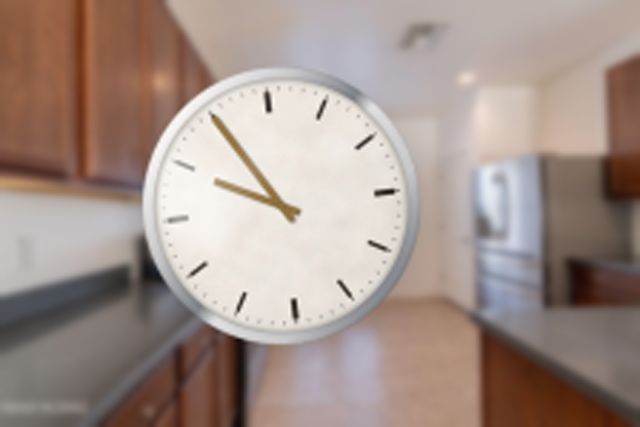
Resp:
h=9 m=55
